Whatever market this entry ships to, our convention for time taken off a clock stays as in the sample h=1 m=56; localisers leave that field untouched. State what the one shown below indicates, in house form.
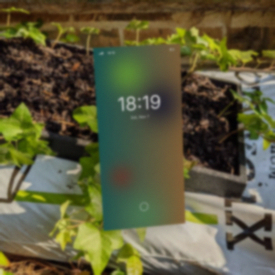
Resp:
h=18 m=19
